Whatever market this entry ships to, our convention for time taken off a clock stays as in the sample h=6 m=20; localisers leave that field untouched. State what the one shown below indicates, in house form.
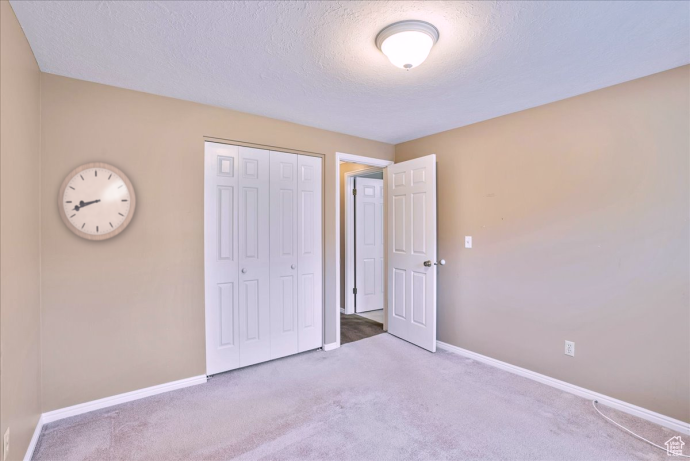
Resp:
h=8 m=42
